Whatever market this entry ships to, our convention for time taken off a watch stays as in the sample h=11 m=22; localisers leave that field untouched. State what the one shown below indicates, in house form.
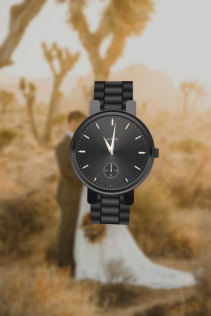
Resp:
h=11 m=1
